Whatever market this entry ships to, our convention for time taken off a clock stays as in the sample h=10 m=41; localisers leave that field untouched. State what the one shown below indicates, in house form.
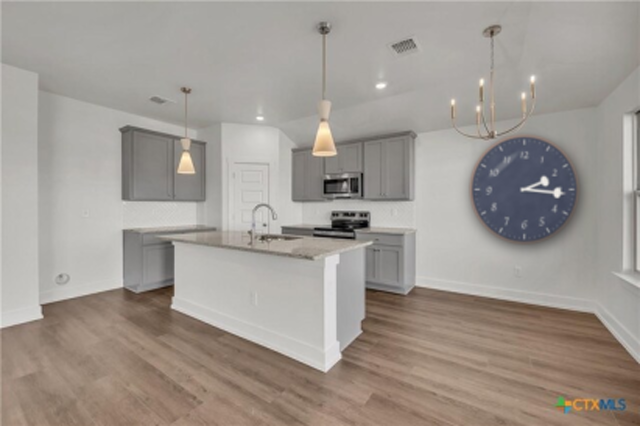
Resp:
h=2 m=16
